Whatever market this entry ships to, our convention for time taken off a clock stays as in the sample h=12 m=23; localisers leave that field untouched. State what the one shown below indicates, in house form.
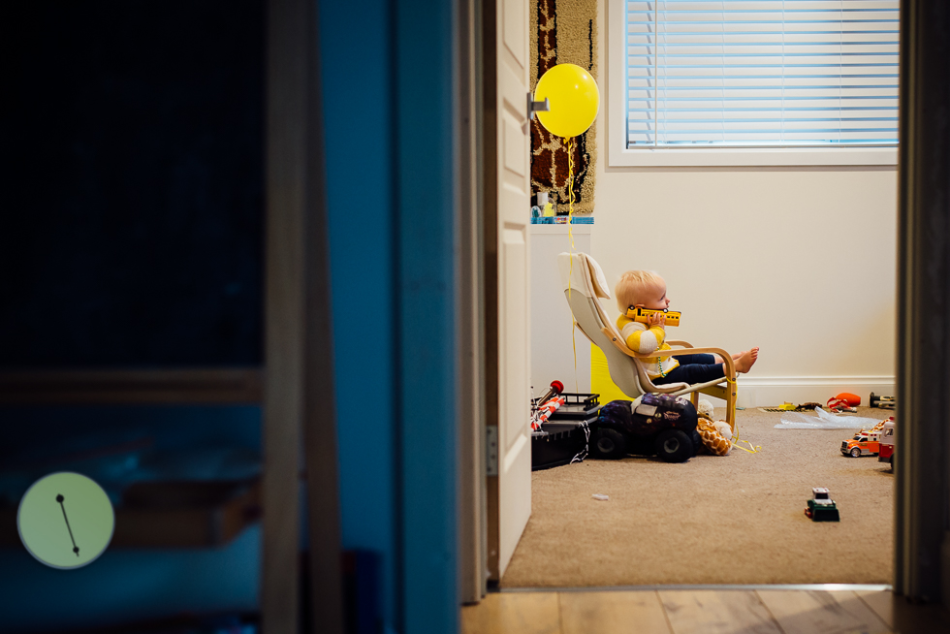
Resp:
h=11 m=27
